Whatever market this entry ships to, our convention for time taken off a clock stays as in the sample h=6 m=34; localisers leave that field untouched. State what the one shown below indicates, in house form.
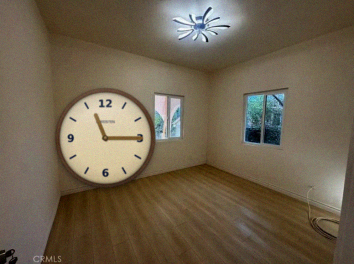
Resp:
h=11 m=15
